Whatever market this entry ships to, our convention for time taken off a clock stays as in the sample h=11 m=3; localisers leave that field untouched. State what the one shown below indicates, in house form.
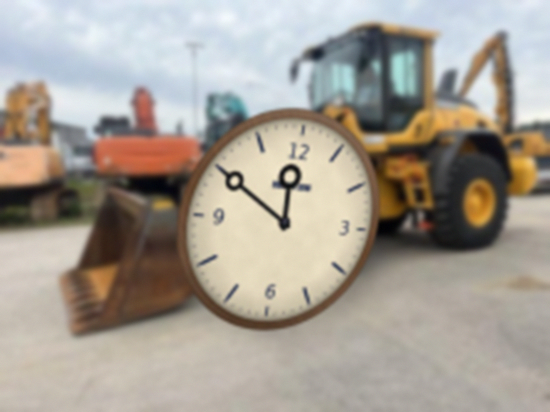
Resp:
h=11 m=50
